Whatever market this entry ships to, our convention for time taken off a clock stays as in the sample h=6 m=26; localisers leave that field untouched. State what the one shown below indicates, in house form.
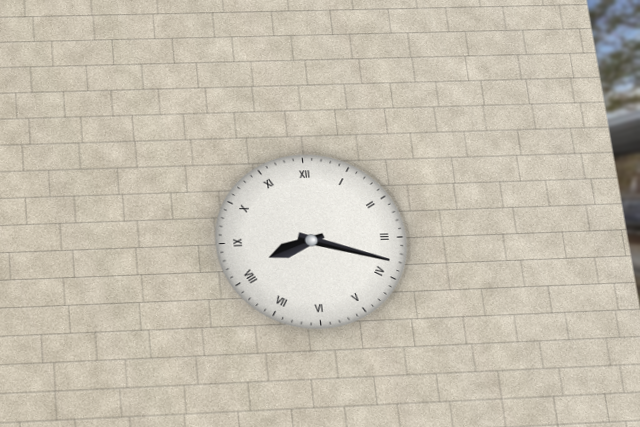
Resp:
h=8 m=18
